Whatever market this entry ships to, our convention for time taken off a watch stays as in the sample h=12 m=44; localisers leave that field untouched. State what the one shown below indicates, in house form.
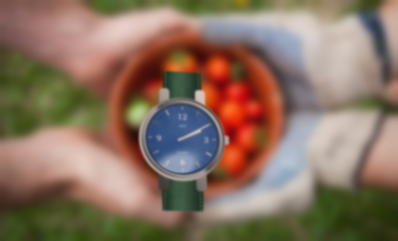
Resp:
h=2 m=10
